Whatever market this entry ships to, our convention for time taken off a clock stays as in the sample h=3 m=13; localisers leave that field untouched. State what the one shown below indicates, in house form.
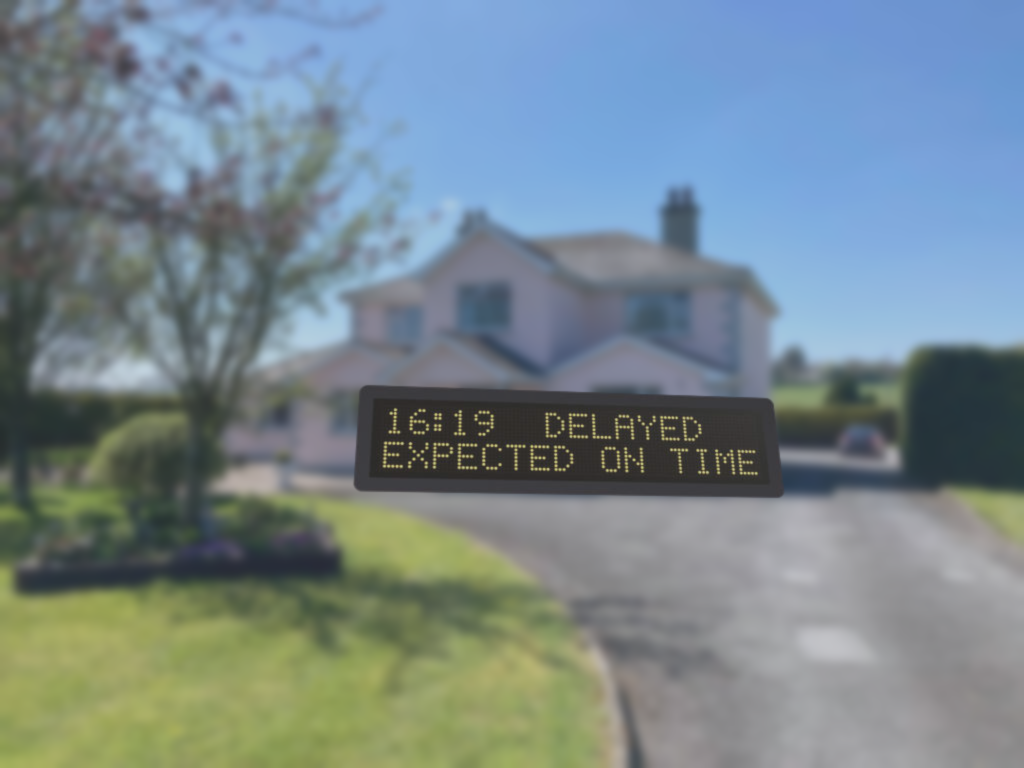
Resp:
h=16 m=19
